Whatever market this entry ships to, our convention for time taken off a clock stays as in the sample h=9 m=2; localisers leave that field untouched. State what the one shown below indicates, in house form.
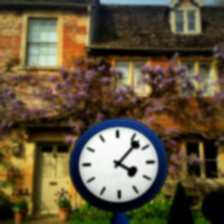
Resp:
h=4 m=7
